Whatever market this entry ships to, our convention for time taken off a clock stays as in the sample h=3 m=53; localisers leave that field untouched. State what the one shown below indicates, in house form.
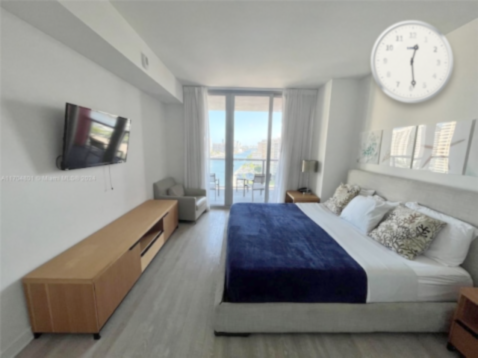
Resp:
h=12 m=29
